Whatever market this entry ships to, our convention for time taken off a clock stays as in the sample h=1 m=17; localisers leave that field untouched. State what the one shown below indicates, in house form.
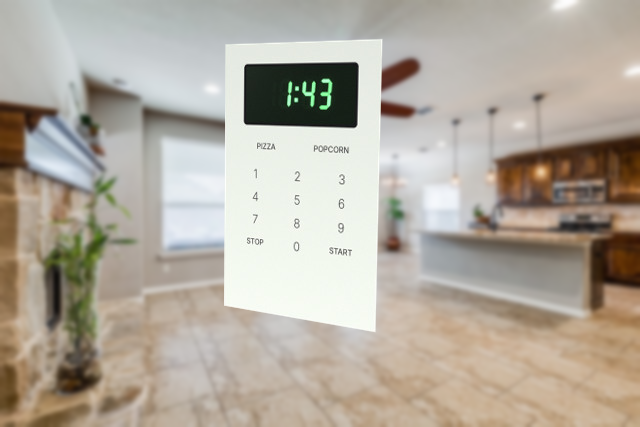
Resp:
h=1 m=43
